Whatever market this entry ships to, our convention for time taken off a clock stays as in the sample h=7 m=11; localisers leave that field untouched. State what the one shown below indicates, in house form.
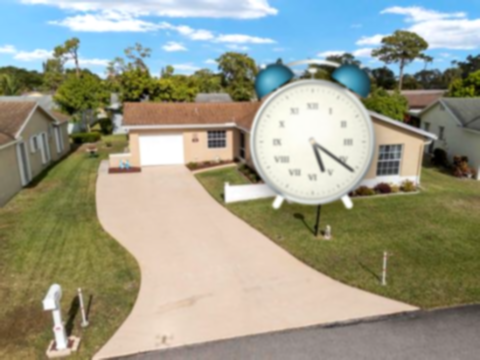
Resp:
h=5 m=21
